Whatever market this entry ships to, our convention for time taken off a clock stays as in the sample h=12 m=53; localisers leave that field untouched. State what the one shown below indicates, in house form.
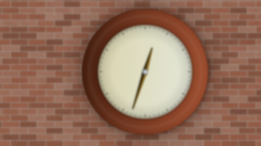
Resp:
h=12 m=33
